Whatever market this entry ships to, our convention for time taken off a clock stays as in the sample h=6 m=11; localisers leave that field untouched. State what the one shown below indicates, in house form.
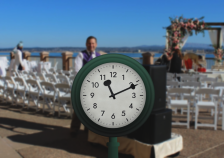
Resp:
h=11 m=11
